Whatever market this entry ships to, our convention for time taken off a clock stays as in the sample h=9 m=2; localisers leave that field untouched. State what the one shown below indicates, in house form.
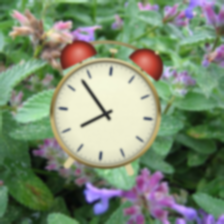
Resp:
h=7 m=53
